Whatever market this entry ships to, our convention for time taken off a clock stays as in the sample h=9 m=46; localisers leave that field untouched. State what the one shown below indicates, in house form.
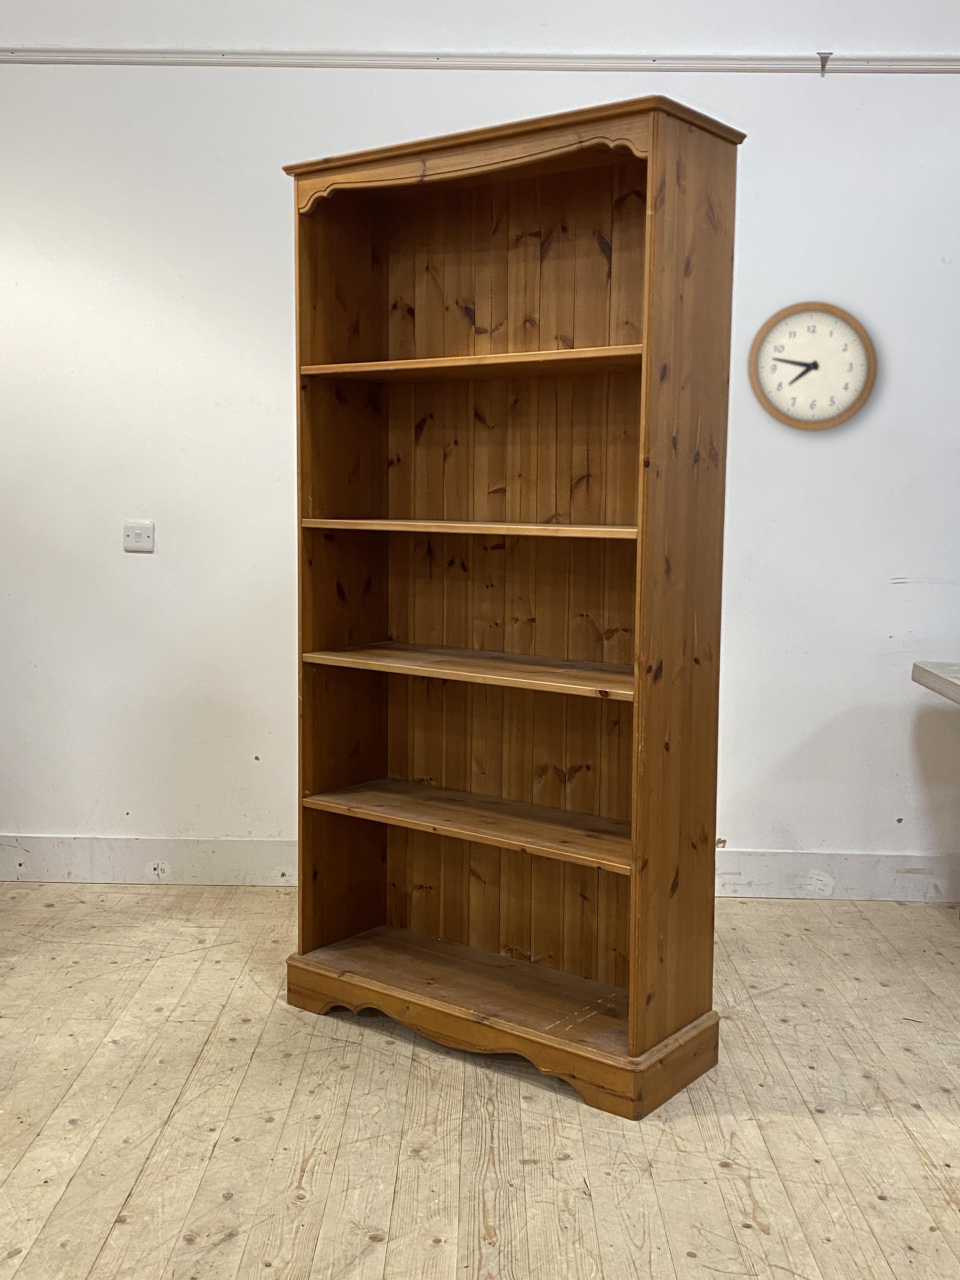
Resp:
h=7 m=47
